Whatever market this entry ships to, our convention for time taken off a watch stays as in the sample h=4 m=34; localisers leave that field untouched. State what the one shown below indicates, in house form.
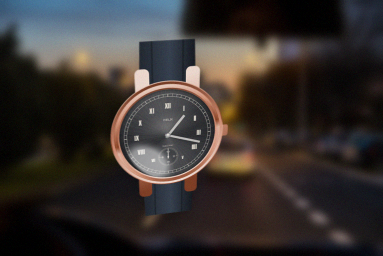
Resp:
h=1 m=18
